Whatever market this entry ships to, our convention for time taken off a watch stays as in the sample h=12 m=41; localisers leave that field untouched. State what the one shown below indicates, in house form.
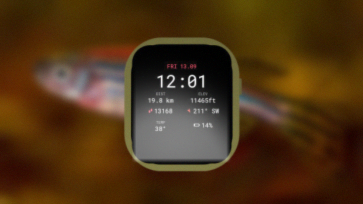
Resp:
h=12 m=1
